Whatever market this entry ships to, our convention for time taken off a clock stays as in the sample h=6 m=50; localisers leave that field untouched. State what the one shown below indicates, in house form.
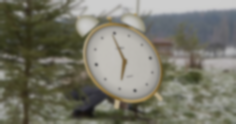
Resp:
h=6 m=59
